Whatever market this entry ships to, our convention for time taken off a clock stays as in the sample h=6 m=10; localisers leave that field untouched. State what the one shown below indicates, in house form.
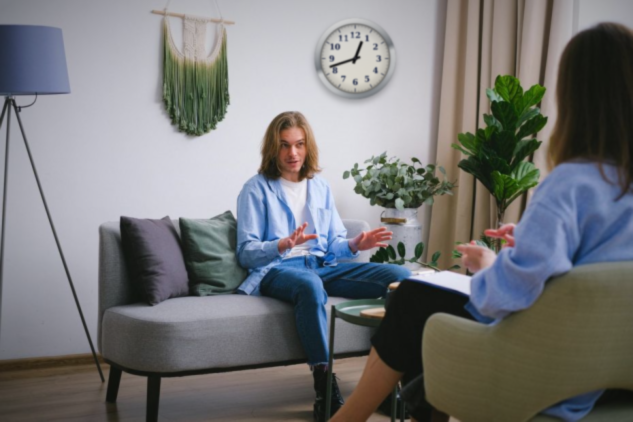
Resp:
h=12 m=42
